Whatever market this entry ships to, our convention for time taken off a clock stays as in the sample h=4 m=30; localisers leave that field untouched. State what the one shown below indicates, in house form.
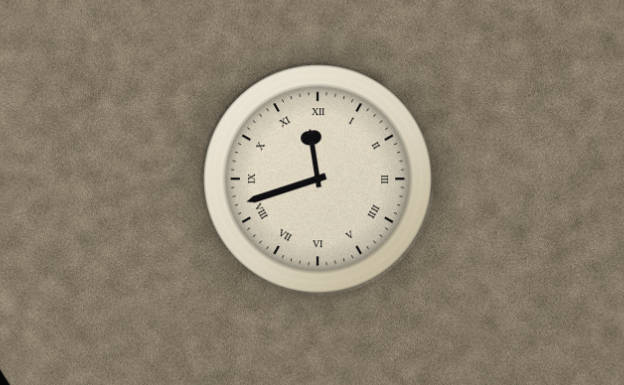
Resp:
h=11 m=42
